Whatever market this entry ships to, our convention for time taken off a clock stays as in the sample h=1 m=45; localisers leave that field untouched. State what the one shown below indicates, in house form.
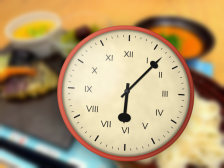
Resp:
h=6 m=7
